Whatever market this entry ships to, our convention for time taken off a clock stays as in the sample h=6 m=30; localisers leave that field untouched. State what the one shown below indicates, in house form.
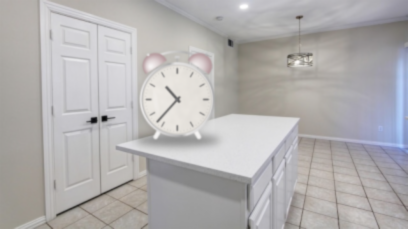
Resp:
h=10 m=37
